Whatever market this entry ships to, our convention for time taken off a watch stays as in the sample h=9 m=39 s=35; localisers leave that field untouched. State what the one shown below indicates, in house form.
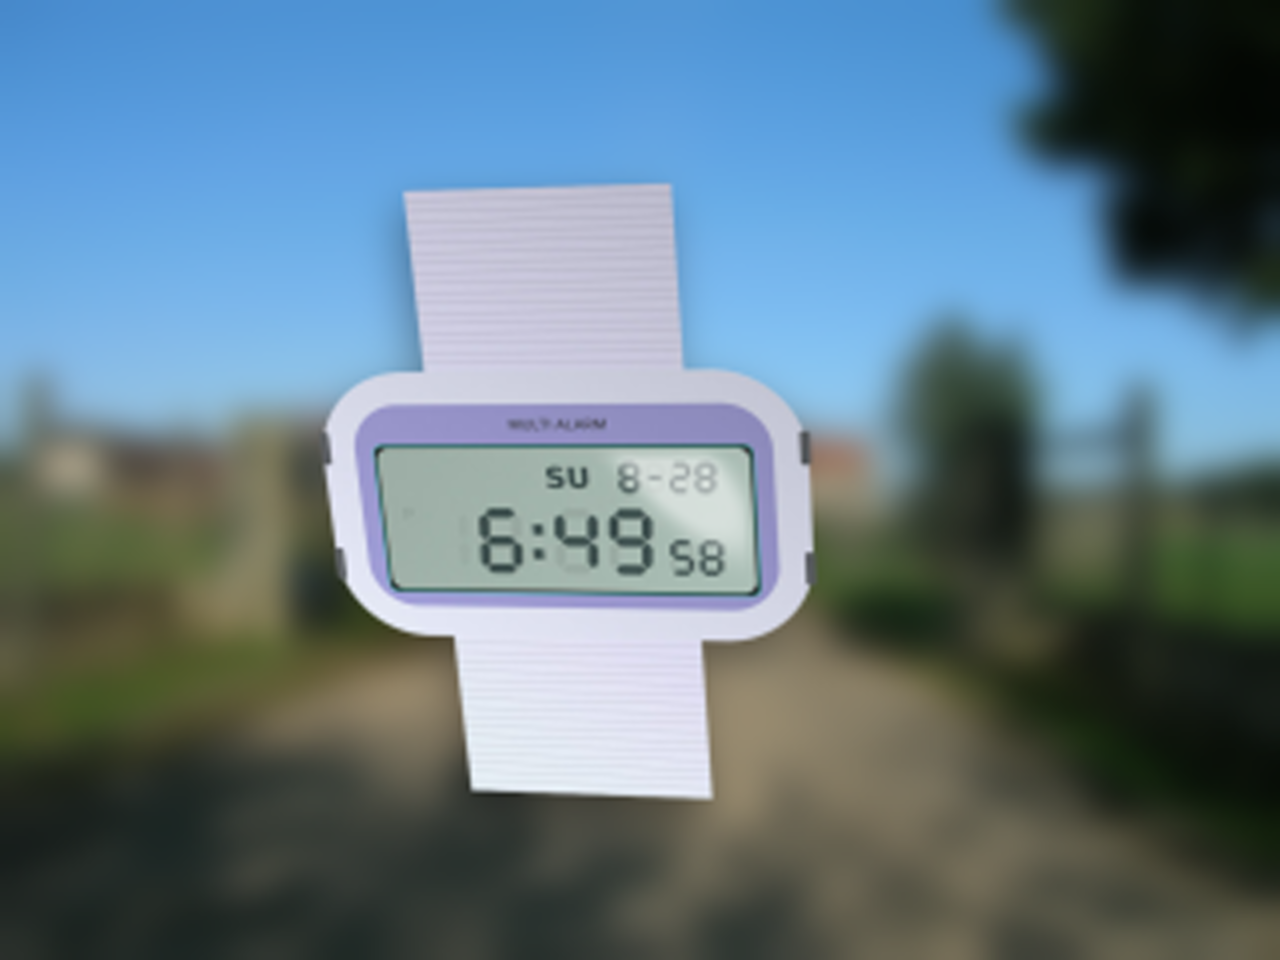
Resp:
h=6 m=49 s=58
